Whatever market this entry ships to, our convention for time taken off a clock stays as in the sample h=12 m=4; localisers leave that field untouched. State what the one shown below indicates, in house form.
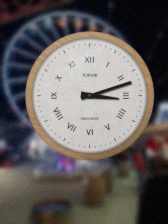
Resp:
h=3 m=12
